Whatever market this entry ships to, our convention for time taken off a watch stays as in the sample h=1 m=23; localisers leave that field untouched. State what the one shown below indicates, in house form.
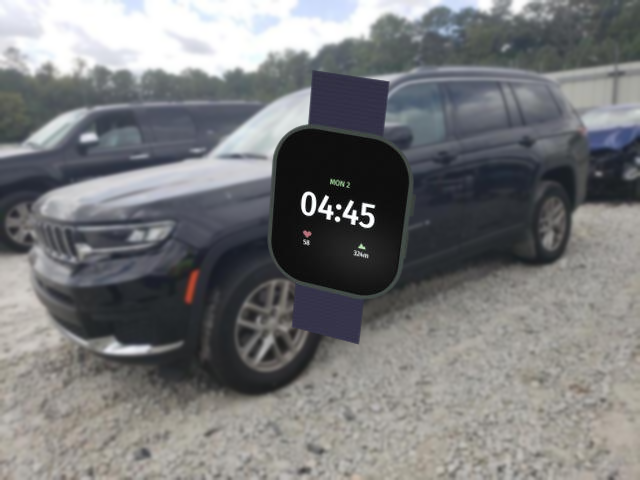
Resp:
h=4 m=45
